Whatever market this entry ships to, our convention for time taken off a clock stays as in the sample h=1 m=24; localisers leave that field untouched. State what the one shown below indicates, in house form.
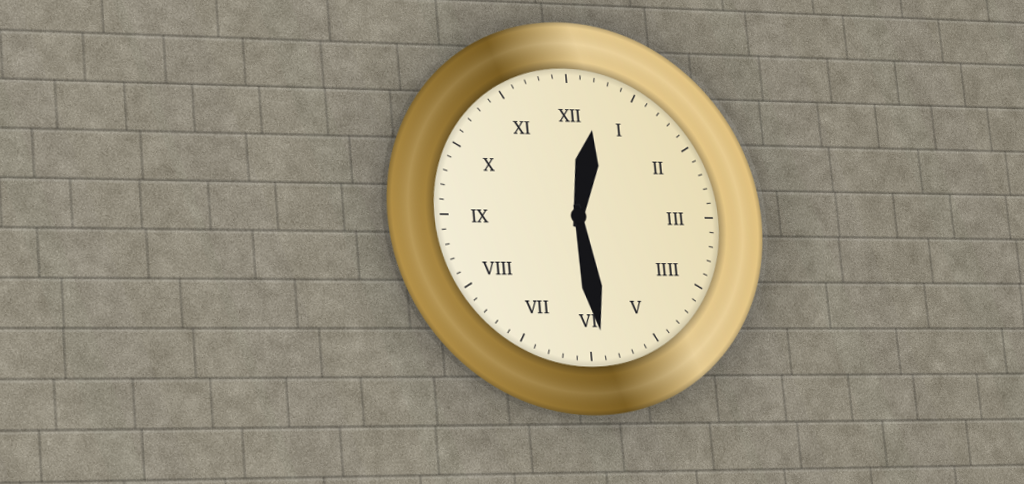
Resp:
h=12 m=29
